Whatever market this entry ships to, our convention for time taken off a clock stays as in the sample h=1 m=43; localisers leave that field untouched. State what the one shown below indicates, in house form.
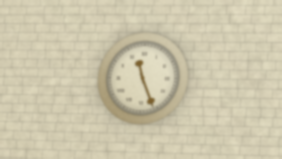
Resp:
h=11 m=26
